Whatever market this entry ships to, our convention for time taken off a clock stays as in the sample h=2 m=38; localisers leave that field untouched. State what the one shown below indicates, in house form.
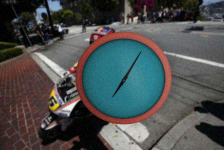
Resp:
h=7 m=5
